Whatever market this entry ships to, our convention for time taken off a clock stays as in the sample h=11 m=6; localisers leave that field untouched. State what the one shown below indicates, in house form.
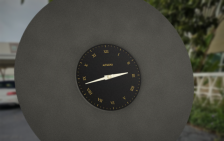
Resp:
h=2 m=43
